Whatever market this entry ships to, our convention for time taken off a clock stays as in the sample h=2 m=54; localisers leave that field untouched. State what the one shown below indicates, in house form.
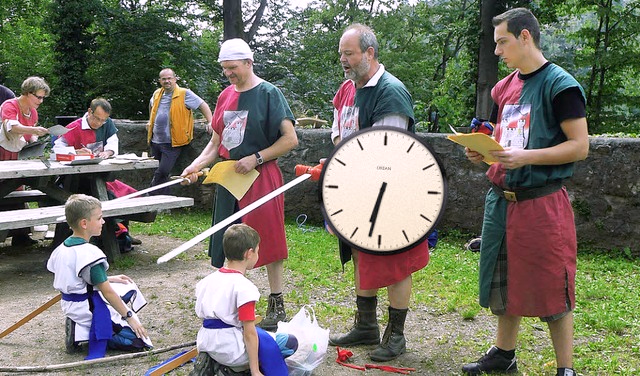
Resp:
h=6 m=32
